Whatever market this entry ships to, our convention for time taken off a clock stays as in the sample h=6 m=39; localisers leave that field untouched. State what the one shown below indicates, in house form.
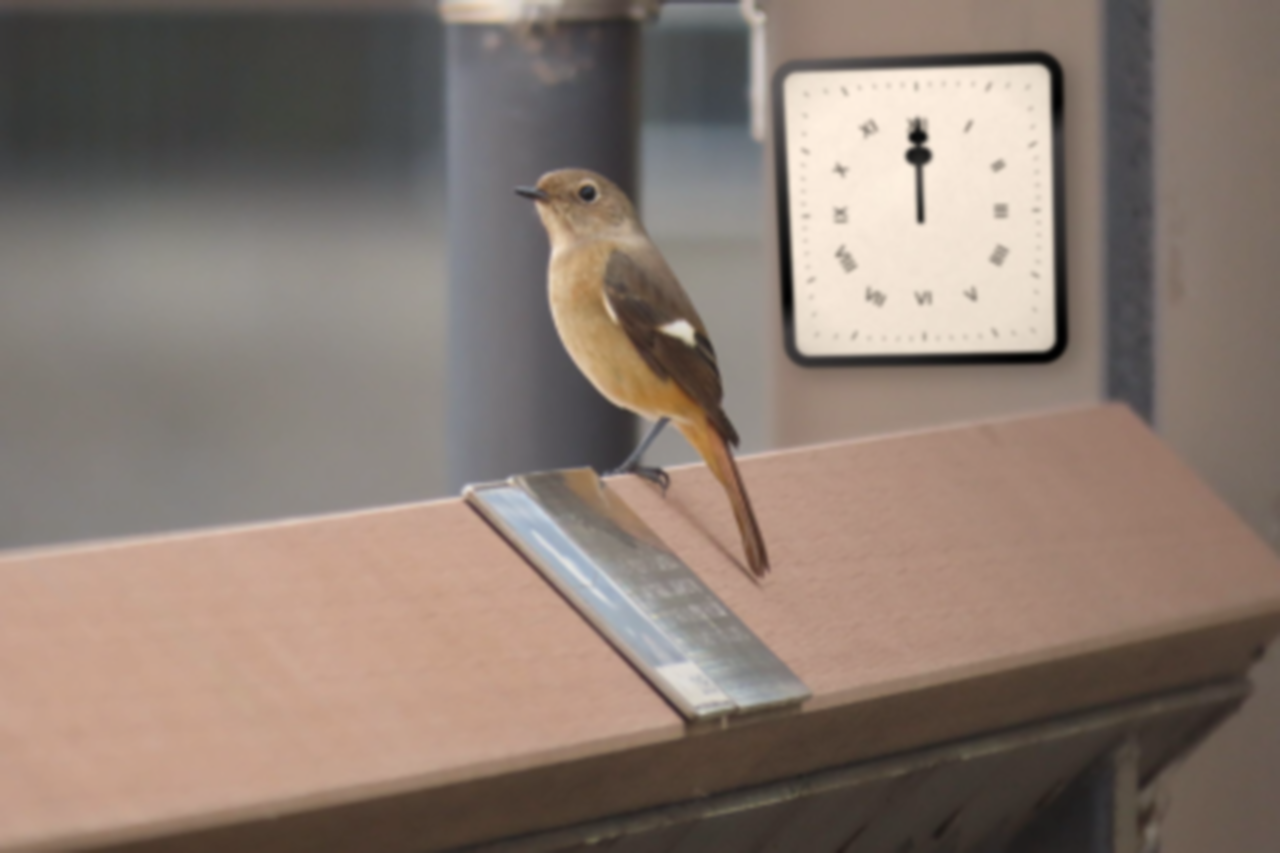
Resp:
h=12 m=0
